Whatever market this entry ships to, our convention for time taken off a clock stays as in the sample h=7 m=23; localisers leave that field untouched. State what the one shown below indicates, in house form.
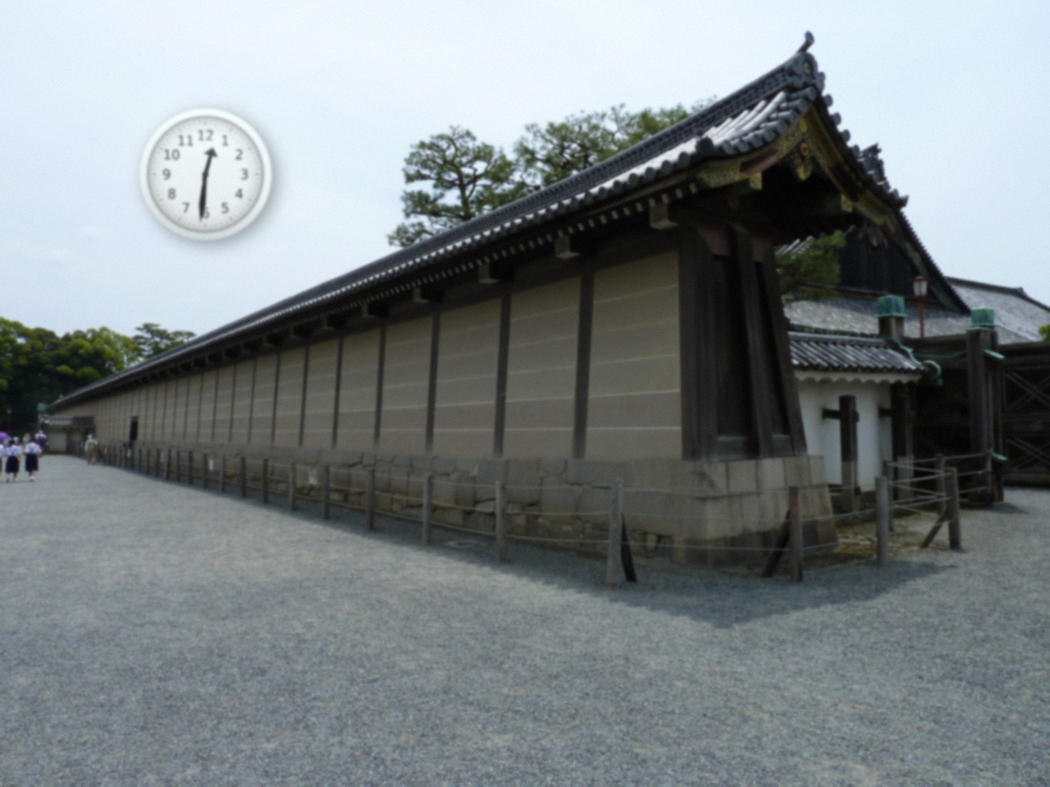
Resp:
h=12 m=31
